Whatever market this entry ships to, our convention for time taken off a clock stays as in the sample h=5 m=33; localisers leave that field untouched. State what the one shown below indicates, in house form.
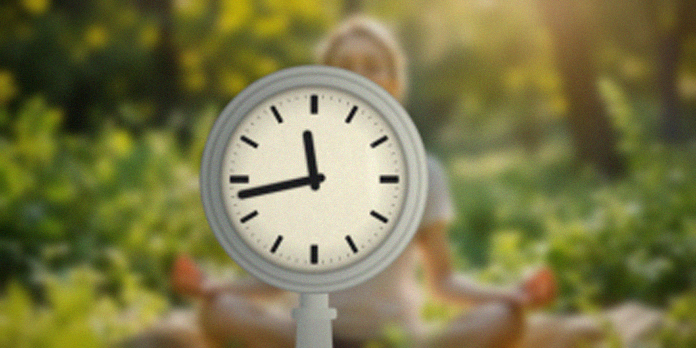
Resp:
h=11 m=43
